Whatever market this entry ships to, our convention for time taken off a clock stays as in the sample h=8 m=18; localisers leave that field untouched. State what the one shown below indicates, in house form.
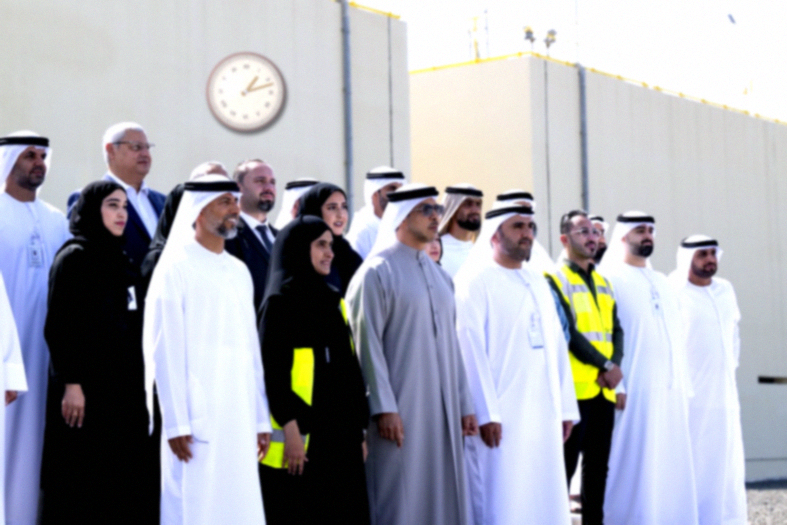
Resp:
h=1 m=12
